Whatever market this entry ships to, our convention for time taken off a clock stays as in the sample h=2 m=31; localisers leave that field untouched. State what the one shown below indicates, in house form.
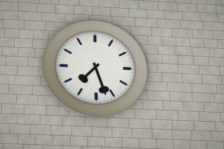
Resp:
h=7 m=27
